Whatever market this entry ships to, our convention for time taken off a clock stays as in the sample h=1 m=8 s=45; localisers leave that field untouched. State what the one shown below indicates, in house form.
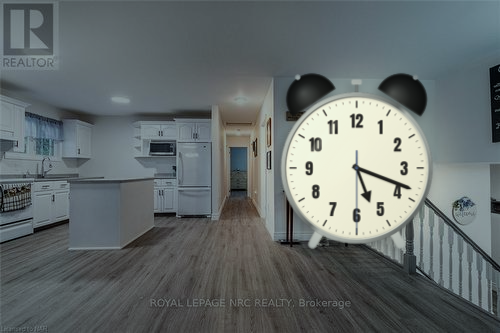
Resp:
h=5 m=18 s=30
